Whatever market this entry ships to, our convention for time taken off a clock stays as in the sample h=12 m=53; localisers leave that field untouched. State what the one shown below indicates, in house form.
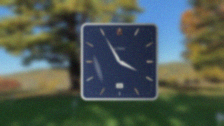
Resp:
h=3 m=55
